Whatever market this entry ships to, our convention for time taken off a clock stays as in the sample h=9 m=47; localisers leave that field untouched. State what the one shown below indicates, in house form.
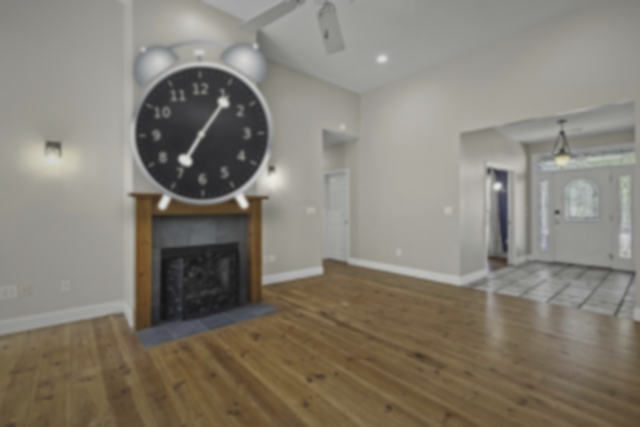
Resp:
h=7 m=6
